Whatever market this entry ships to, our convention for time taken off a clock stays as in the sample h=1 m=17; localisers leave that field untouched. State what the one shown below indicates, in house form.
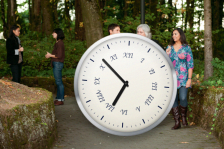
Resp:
h=6 m=52
